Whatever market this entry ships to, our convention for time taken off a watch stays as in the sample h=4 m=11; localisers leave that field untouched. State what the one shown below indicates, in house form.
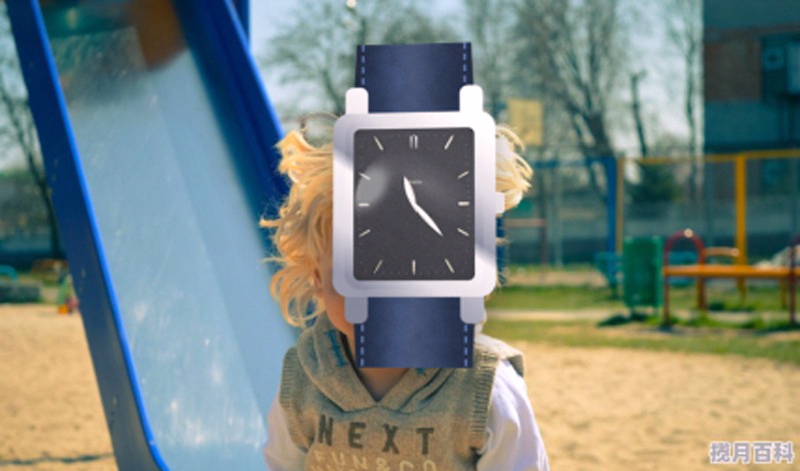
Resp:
h=11 m=23
